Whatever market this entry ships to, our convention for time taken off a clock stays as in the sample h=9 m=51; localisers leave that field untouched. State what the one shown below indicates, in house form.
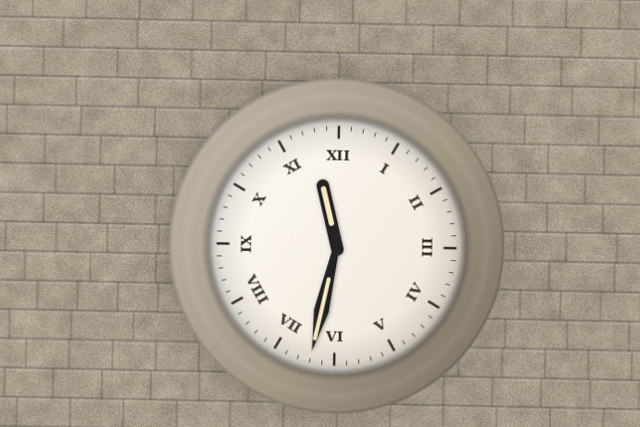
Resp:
h=11 m=32
